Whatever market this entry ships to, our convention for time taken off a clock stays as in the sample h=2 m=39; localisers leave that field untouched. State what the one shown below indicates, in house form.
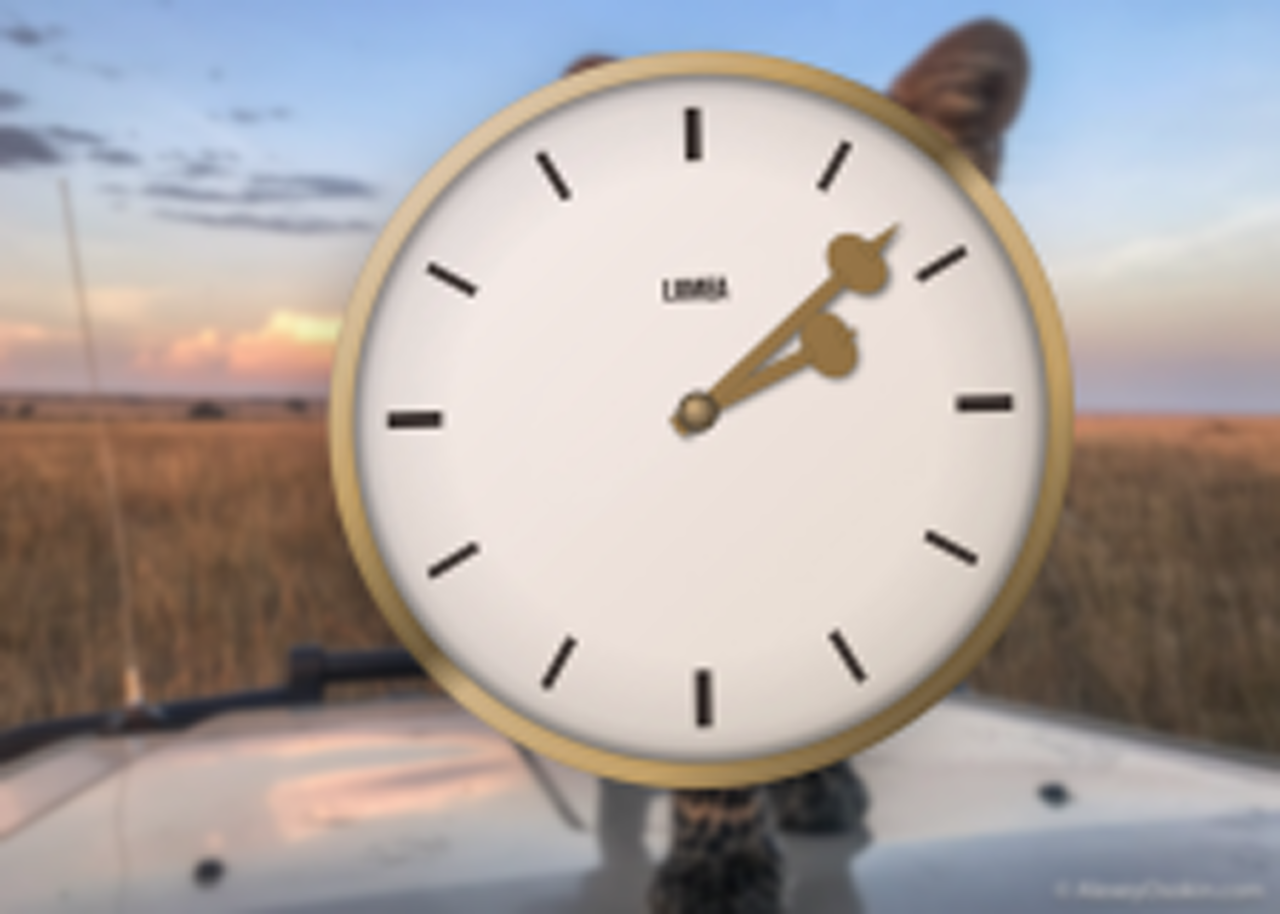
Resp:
h=2 m=8
